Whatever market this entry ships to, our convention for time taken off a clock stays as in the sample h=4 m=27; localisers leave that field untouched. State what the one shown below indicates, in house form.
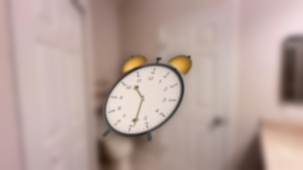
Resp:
h=10 m=29
